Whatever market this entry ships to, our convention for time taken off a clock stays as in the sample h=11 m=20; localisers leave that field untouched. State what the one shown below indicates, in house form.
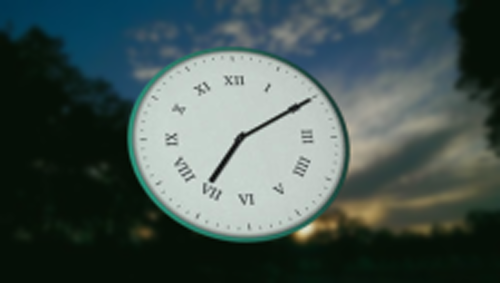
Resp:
h=7 m=10
